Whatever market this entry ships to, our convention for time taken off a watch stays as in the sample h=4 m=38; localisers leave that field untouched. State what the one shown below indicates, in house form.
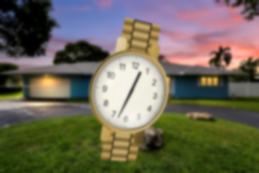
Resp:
h=12 m=33
